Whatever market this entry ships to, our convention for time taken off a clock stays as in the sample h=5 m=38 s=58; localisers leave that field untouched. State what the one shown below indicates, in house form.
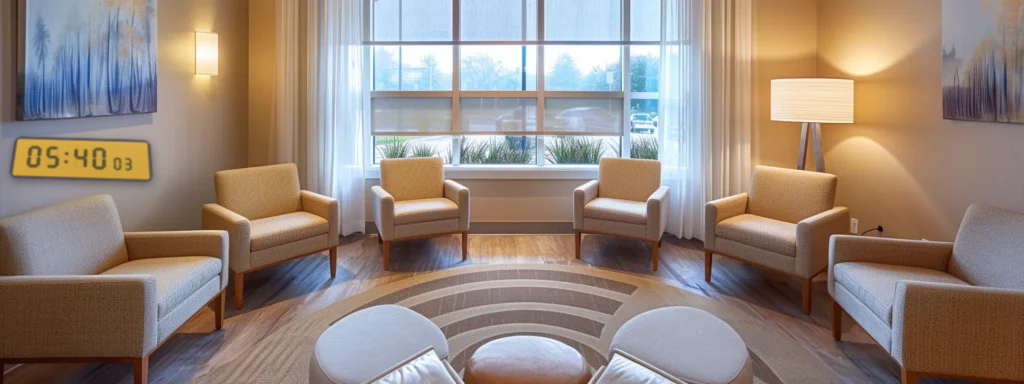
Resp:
h=5 m=40 s=3
